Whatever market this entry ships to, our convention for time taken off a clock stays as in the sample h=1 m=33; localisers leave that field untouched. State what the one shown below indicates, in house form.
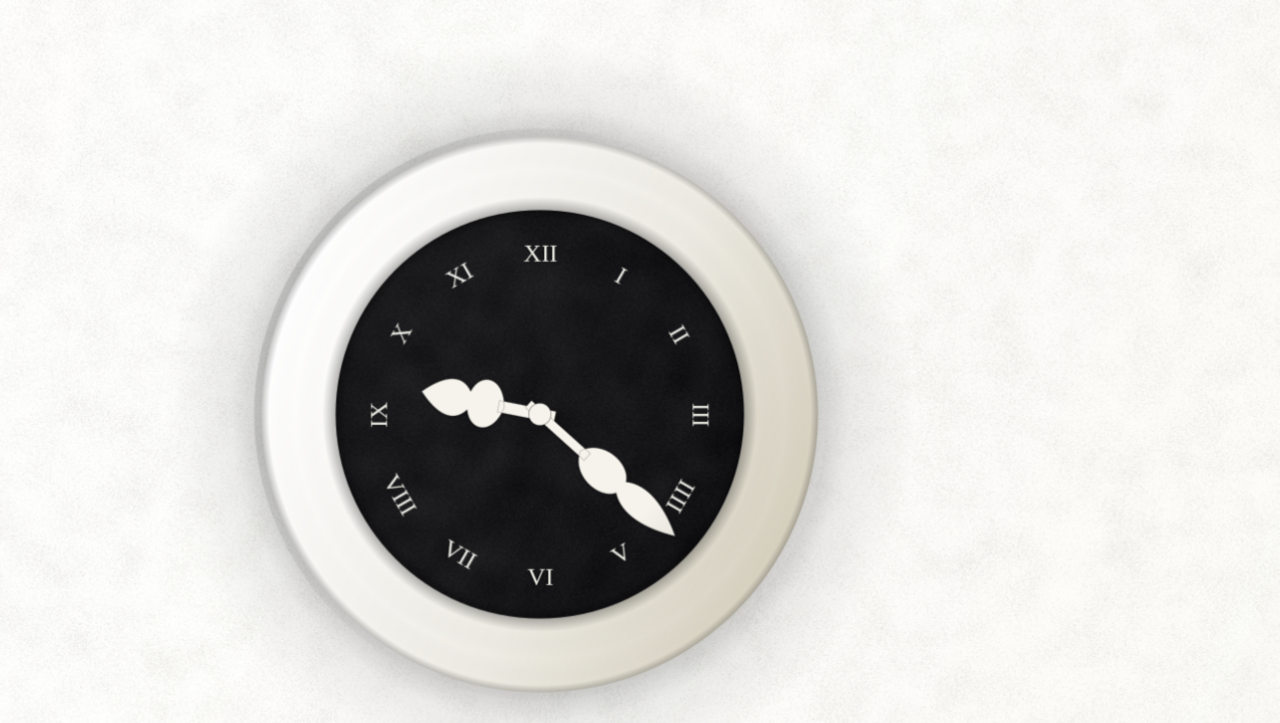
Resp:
h=9 m=22
